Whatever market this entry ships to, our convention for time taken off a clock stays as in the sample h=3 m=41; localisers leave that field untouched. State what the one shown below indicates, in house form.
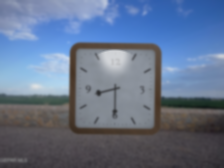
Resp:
h=8 m=30
